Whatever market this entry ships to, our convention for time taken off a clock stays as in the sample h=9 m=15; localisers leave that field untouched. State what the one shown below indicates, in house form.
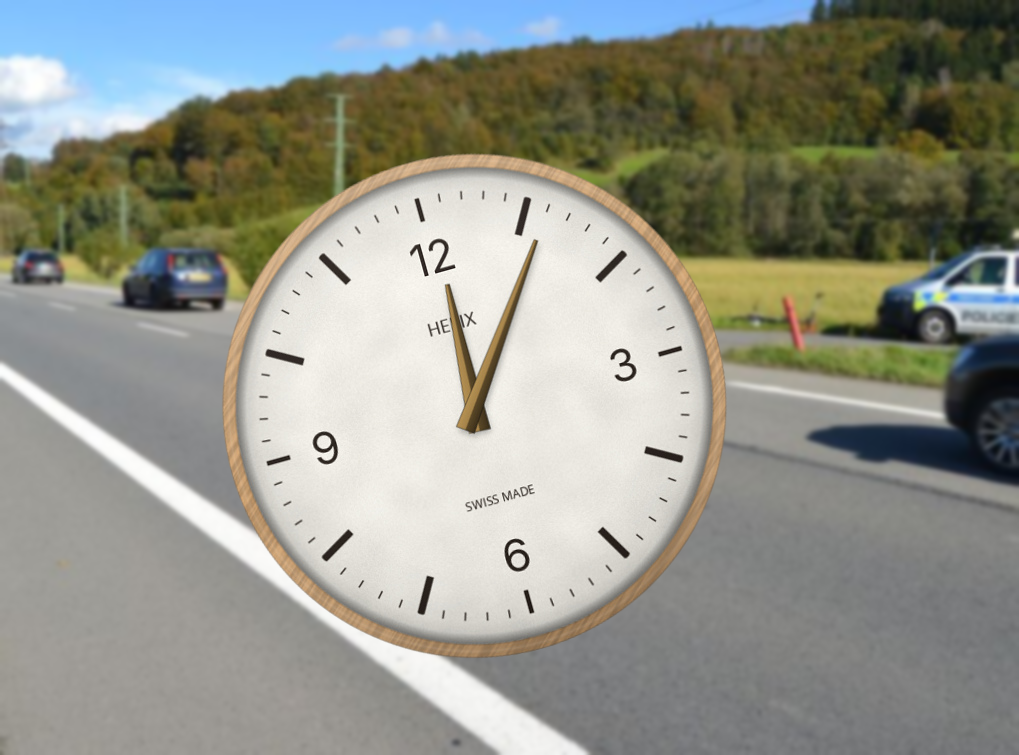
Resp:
h=12 m=6
